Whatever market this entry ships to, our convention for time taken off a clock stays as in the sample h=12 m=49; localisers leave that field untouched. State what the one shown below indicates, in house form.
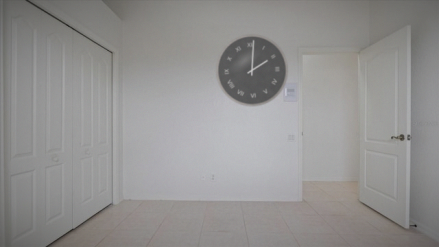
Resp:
h=2 m=1
